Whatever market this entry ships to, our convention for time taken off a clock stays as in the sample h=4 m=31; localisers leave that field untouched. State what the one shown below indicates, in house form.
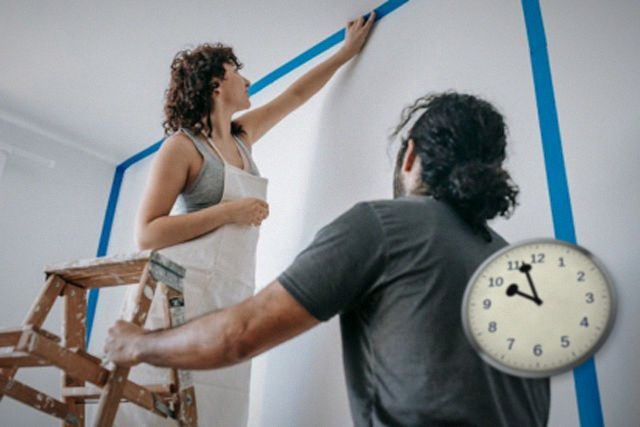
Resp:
h=9 m=57
